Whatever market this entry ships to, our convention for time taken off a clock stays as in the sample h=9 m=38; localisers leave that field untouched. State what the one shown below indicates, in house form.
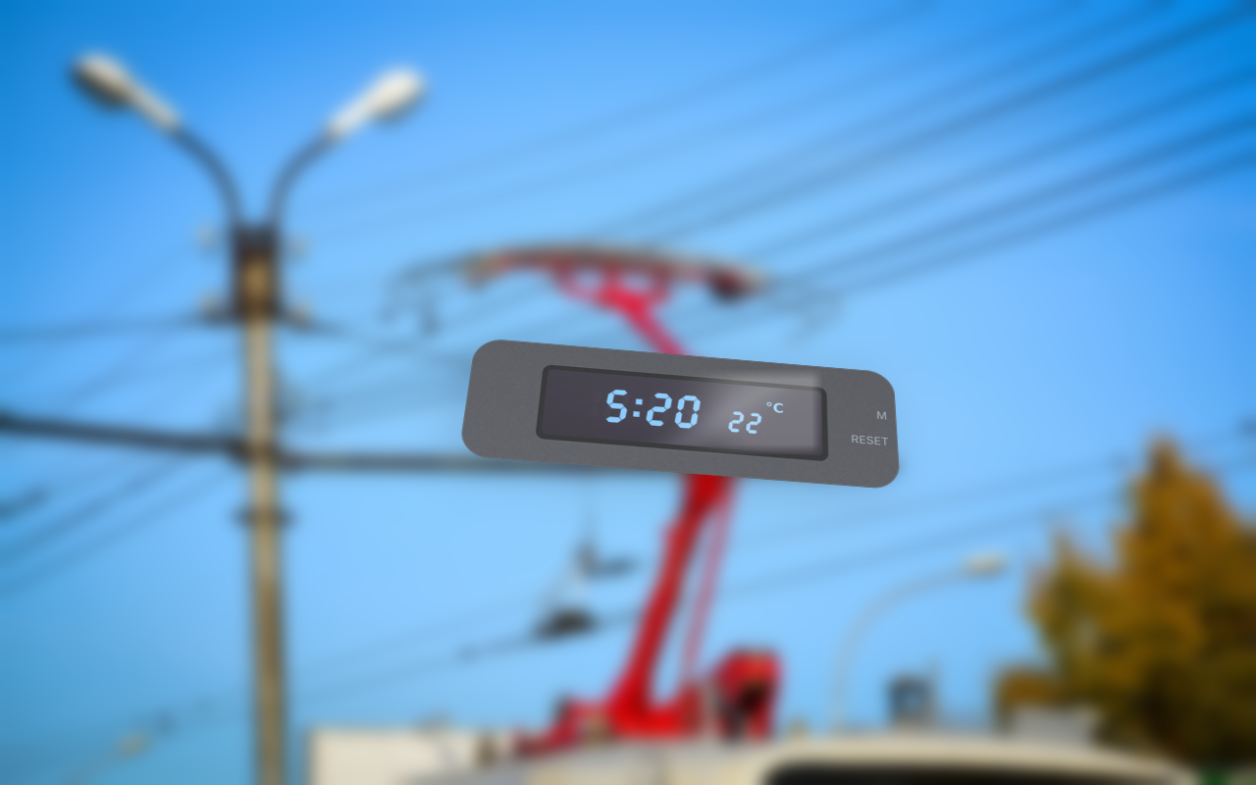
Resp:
h=5 m=20
